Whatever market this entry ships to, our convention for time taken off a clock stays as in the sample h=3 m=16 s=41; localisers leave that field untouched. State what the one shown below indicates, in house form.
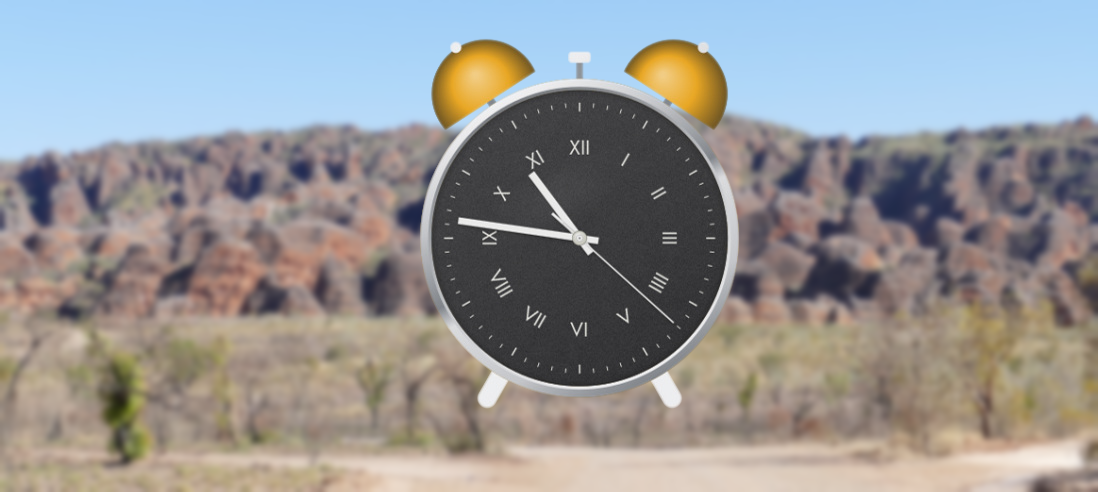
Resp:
h=10 m=46 s=22
